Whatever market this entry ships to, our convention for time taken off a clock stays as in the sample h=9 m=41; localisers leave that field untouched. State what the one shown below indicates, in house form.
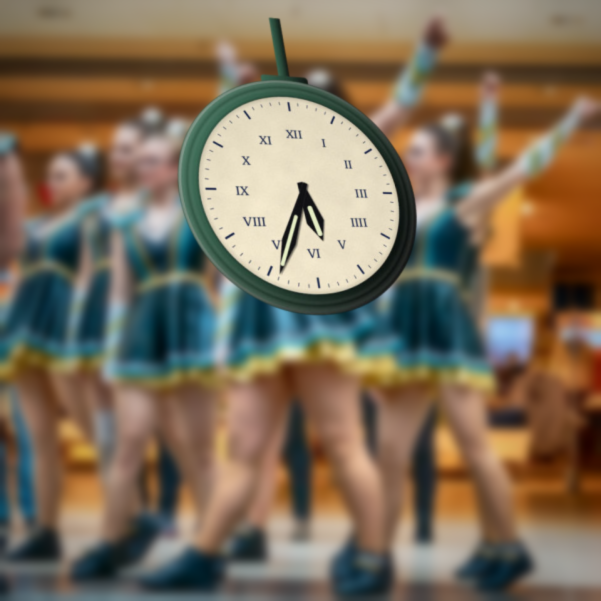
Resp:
h=5 m=34
